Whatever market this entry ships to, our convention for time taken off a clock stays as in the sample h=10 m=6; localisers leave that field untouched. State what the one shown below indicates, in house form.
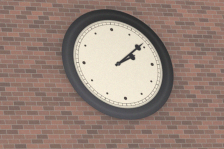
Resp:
h=2 m=9
